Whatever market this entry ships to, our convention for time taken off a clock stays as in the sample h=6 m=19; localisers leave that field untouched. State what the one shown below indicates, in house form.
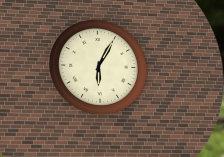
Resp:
h=6 m=5
